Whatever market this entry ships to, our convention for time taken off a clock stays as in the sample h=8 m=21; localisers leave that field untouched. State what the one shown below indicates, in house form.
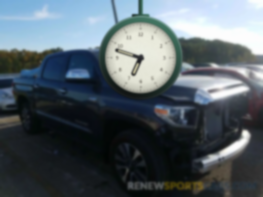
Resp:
h=6 m=48
